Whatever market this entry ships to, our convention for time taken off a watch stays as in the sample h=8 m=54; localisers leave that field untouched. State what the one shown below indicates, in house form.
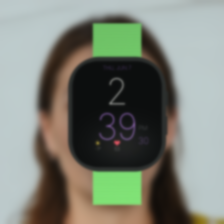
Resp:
h=2 m=39
